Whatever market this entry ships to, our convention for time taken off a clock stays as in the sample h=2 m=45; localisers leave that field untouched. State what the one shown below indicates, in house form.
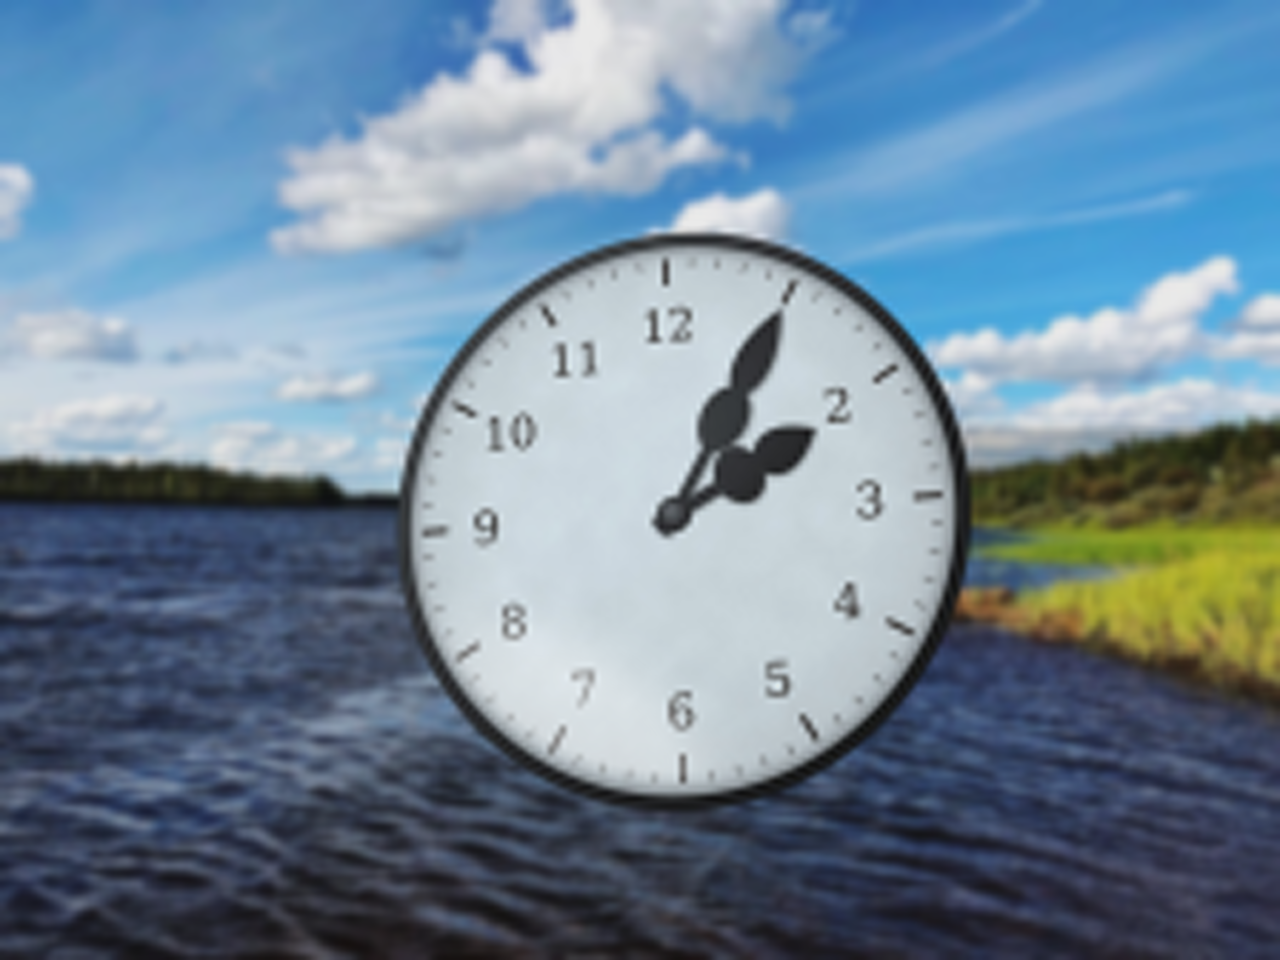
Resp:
h=2 m=5
